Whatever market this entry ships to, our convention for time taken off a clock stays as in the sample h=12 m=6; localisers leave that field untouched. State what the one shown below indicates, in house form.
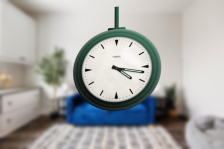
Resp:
h=4 m=17
